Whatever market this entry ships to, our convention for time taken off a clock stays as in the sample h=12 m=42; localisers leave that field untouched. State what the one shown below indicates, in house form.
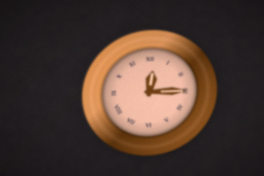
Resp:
h=12 m=15
